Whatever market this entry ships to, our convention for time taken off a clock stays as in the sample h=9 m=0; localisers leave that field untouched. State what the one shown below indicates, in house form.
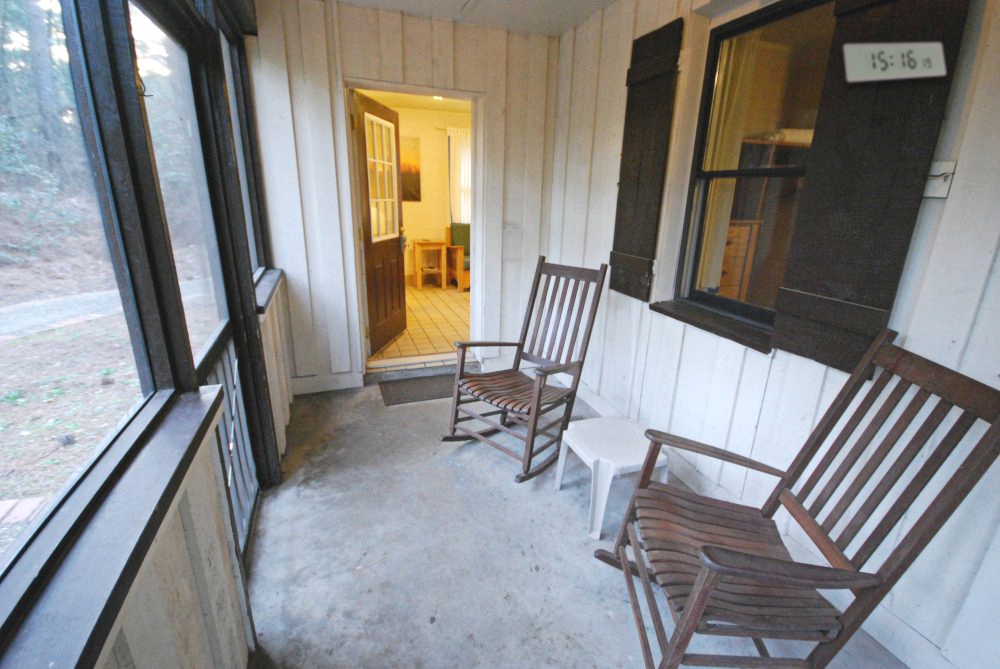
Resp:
h=15 m=16
